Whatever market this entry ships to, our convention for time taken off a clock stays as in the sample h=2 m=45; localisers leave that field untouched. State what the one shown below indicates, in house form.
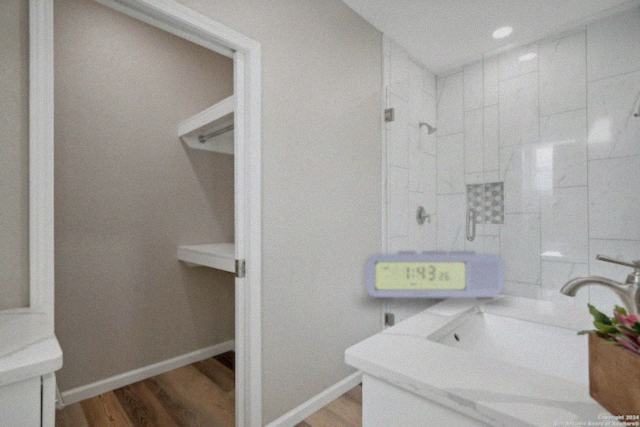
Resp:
h=1 m=43
